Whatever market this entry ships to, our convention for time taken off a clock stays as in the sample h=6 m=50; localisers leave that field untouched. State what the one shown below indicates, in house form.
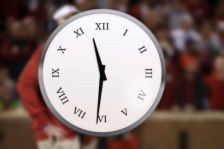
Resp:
h=11 m=31
